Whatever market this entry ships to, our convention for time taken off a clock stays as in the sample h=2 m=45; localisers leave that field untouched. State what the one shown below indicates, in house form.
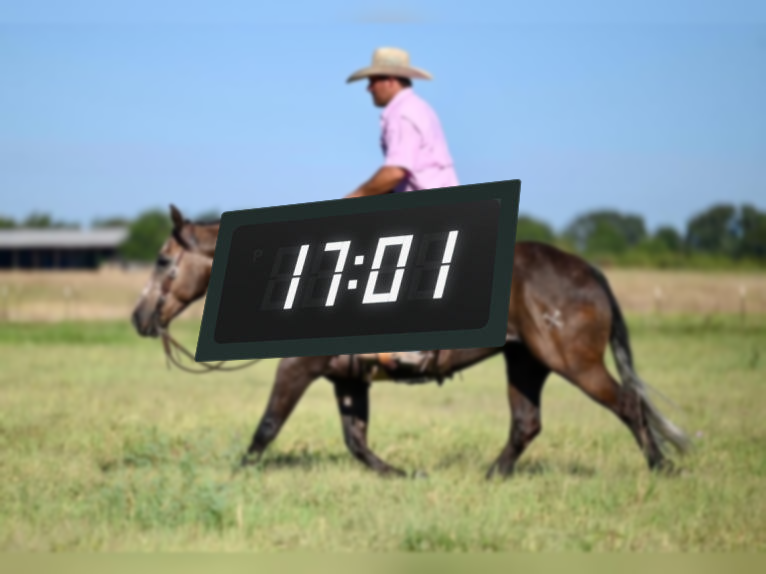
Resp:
h=17 m=1
